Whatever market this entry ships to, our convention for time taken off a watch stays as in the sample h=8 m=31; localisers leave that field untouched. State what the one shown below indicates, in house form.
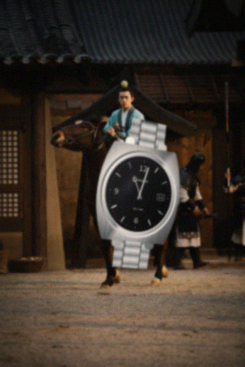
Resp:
h=11 m=2
